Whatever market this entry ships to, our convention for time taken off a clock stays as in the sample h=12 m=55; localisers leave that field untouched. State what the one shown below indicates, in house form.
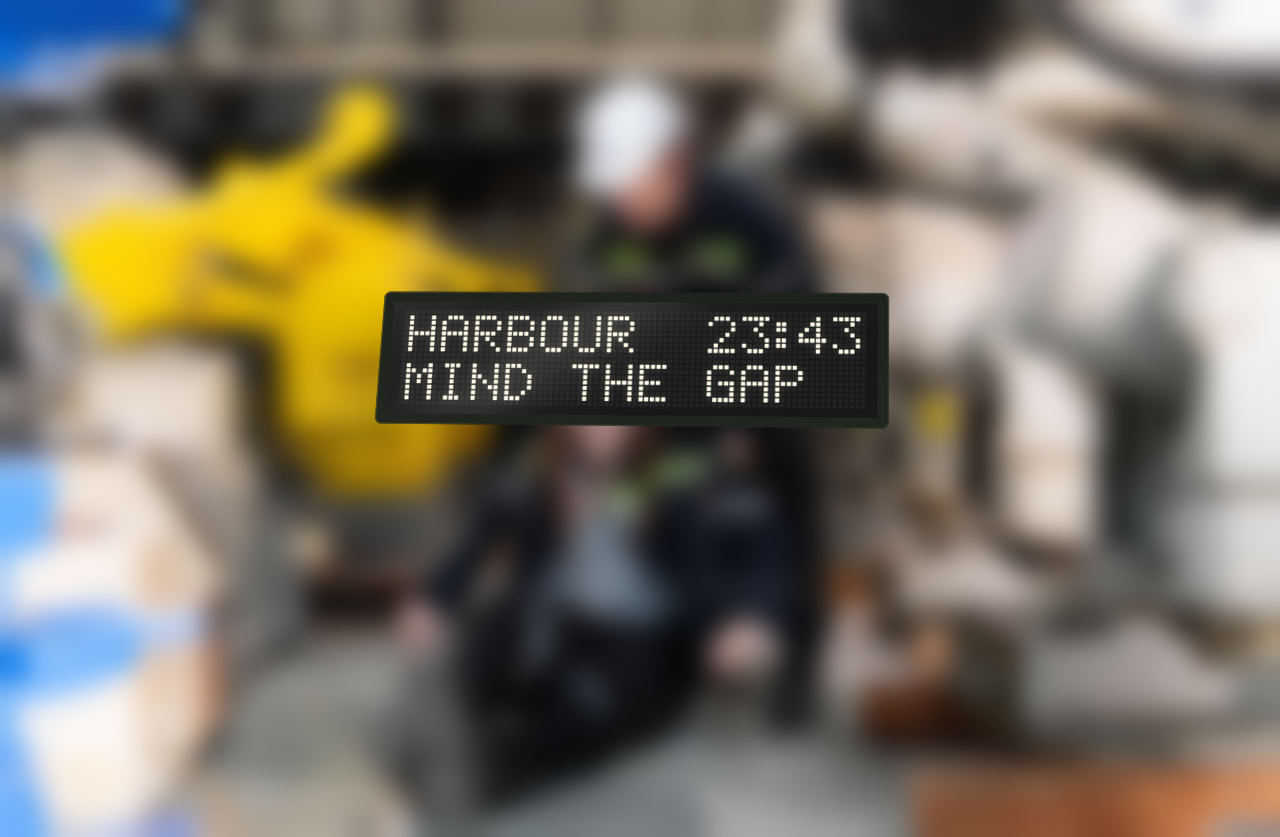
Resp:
h=23 m=43
